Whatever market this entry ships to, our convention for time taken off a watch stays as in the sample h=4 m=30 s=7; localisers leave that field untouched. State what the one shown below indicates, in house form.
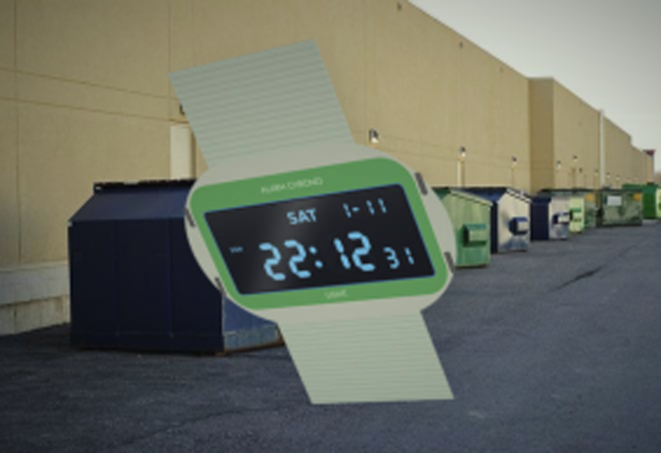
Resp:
h=22 m=12 s=31
